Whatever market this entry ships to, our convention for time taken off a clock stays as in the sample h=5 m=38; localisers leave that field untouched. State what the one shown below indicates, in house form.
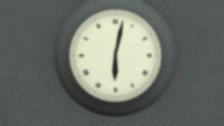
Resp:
h=6 m=2
